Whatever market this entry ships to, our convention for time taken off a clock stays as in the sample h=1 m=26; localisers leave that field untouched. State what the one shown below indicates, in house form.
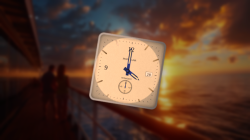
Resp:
h=4 m=0
